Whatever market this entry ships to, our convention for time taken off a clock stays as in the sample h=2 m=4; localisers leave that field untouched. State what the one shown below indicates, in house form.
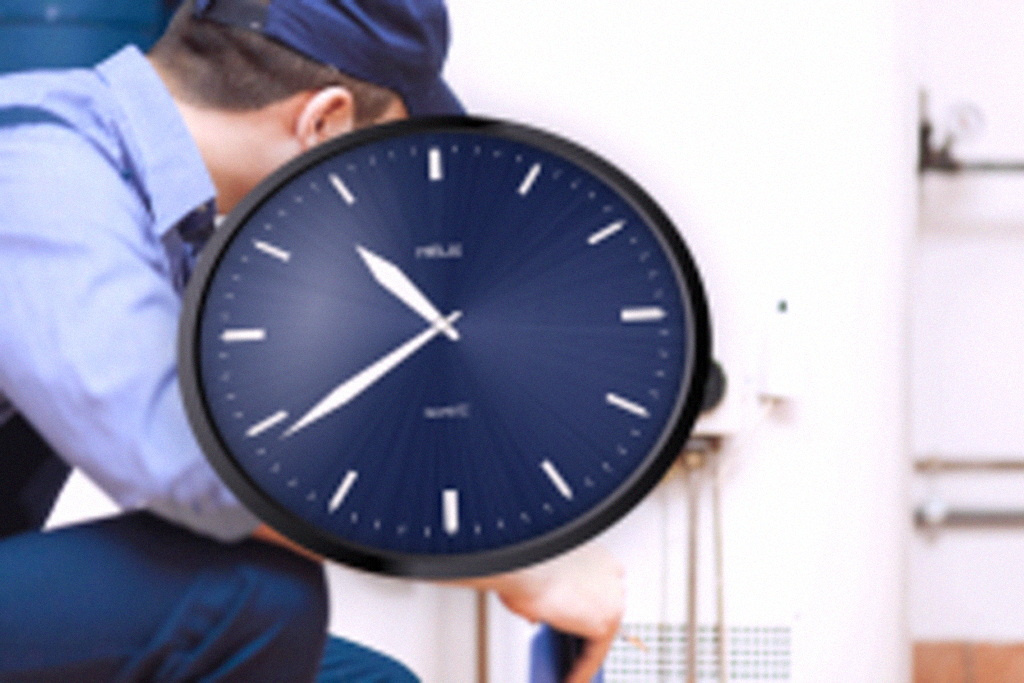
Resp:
h=10 m=39
